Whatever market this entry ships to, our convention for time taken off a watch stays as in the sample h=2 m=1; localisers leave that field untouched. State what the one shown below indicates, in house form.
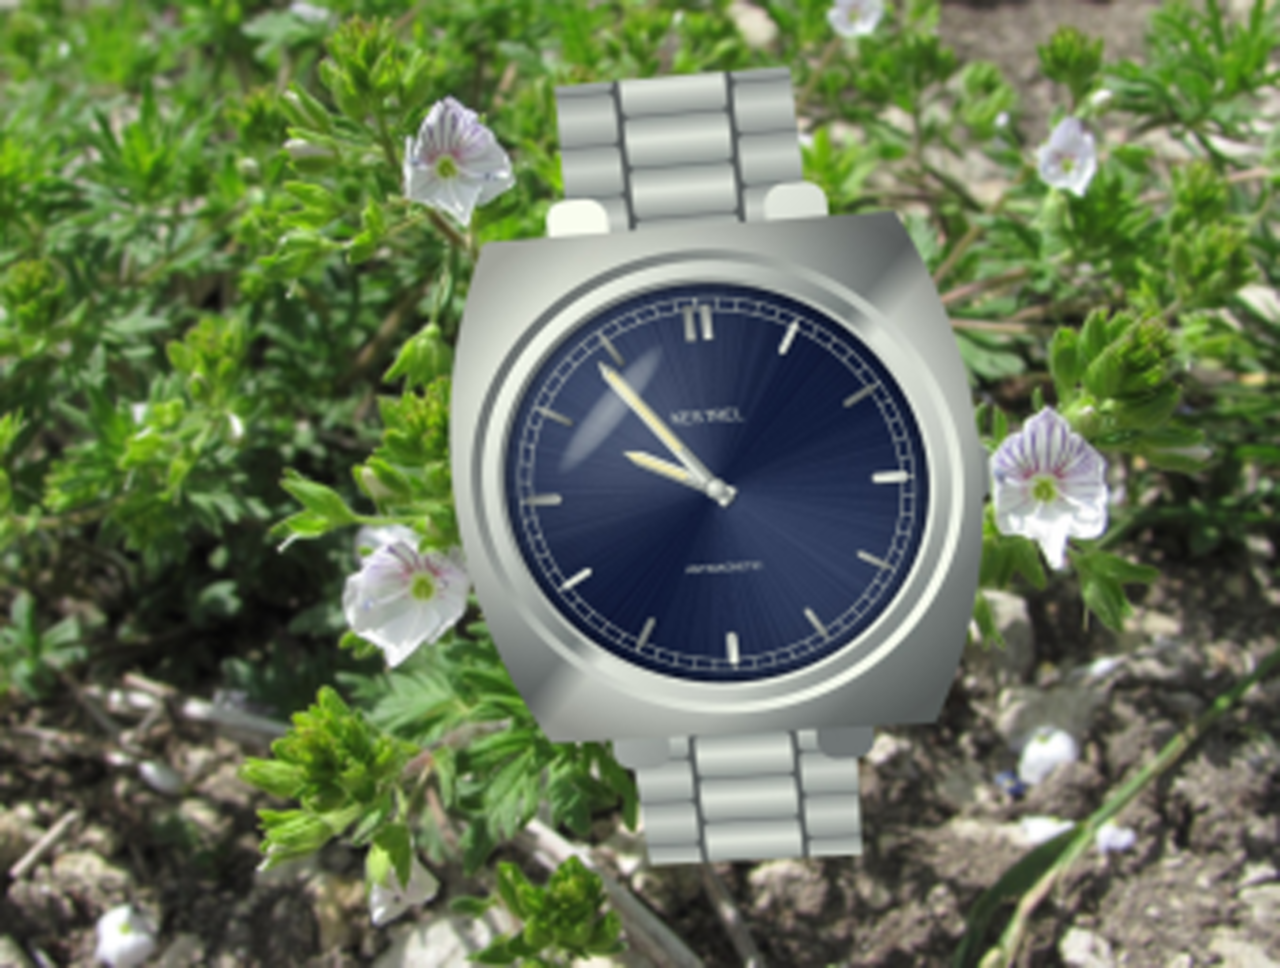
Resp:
h=9 m=54
